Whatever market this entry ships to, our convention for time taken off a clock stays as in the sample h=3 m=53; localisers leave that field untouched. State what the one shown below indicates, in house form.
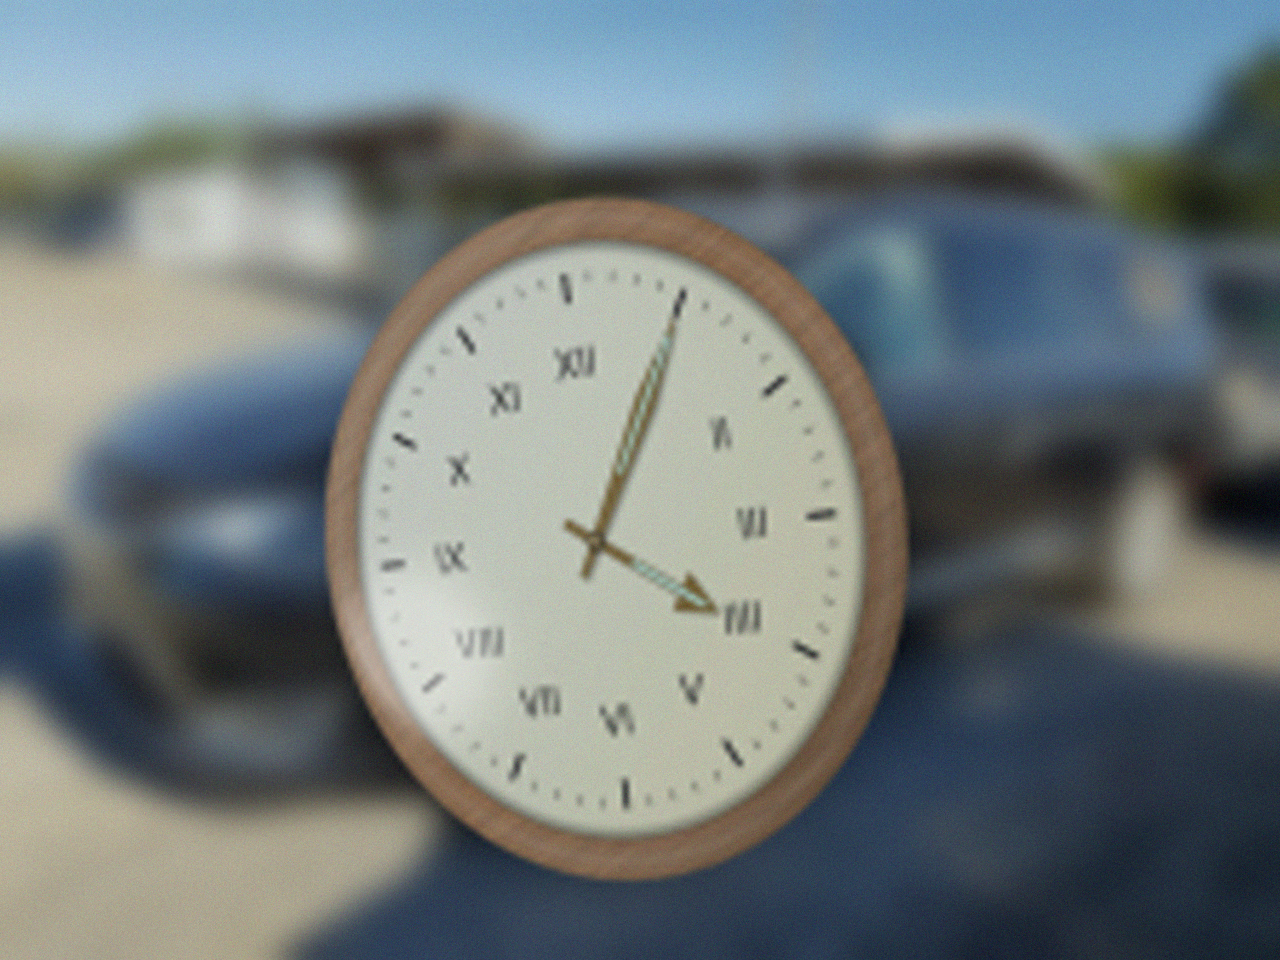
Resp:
h=4 m=5
